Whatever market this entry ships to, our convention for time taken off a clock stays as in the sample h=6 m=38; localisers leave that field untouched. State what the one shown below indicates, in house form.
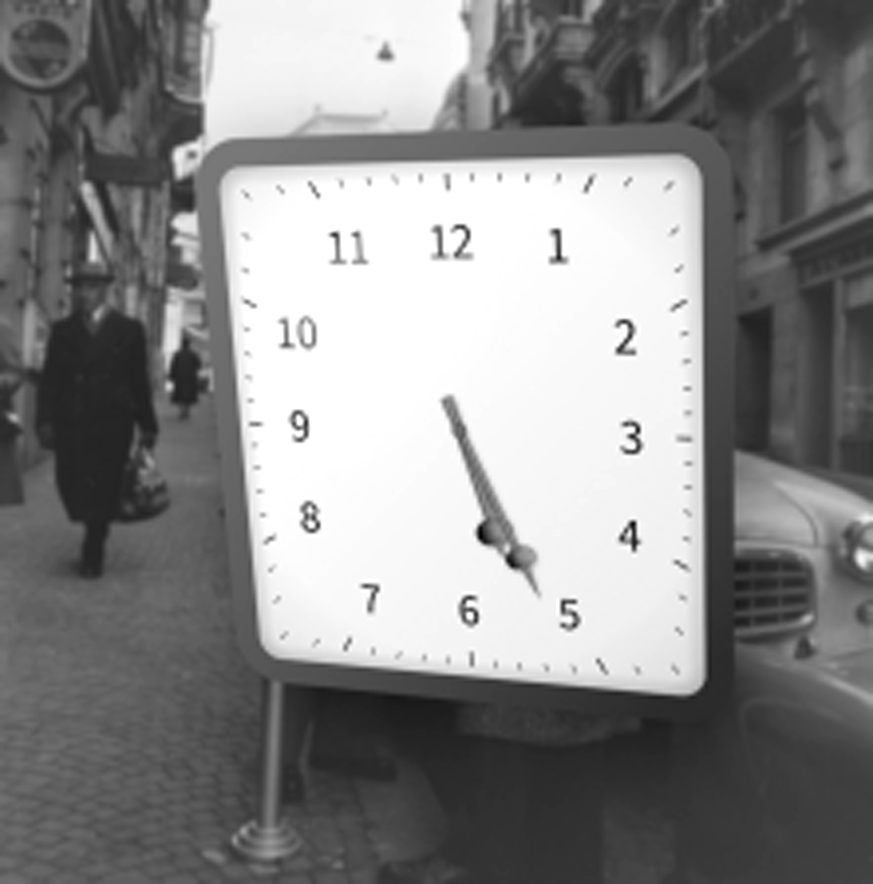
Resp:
h=5 m=26
